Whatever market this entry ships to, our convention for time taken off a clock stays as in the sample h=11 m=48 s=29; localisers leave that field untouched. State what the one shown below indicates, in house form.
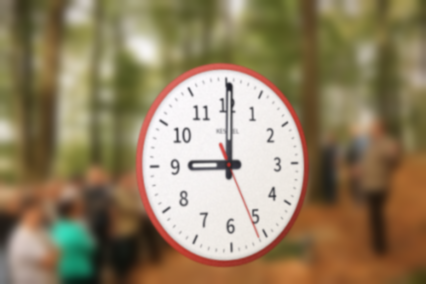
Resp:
h=9 m=0 s=26
